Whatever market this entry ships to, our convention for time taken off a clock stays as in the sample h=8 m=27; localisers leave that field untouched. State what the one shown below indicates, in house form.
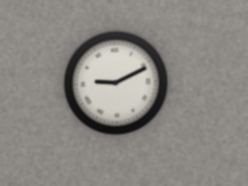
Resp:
h=9 m=11
